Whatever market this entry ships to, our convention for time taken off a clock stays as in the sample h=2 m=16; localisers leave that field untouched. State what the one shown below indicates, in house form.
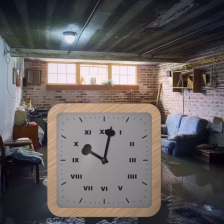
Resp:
h=10 m=2
